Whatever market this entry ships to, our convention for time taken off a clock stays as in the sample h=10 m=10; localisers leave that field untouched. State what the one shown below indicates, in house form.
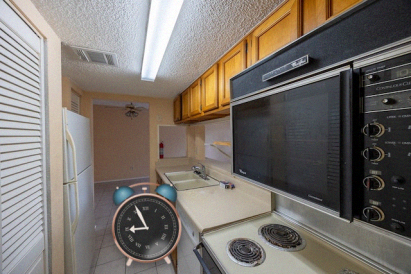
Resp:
h=8 m=56
